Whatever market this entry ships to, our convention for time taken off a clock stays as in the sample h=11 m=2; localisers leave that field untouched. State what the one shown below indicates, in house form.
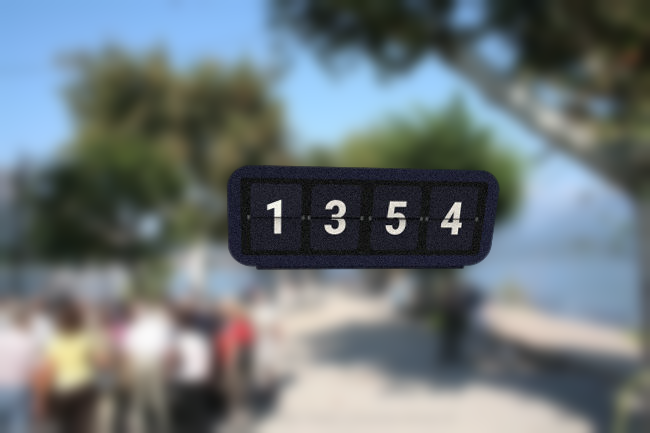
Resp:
h=13 m=54
